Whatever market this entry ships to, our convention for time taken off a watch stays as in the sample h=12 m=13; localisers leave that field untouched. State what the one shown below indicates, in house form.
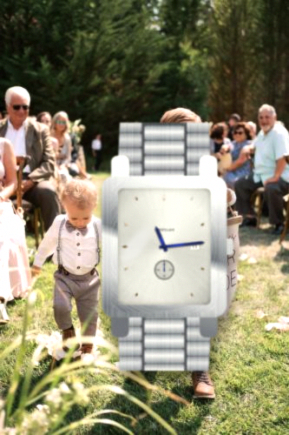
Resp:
h=11 m=14
